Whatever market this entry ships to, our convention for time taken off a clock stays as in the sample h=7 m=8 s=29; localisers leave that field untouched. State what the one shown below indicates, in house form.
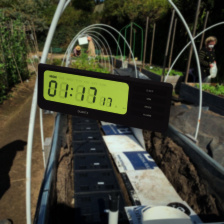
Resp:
h=1 m=17 s=17
